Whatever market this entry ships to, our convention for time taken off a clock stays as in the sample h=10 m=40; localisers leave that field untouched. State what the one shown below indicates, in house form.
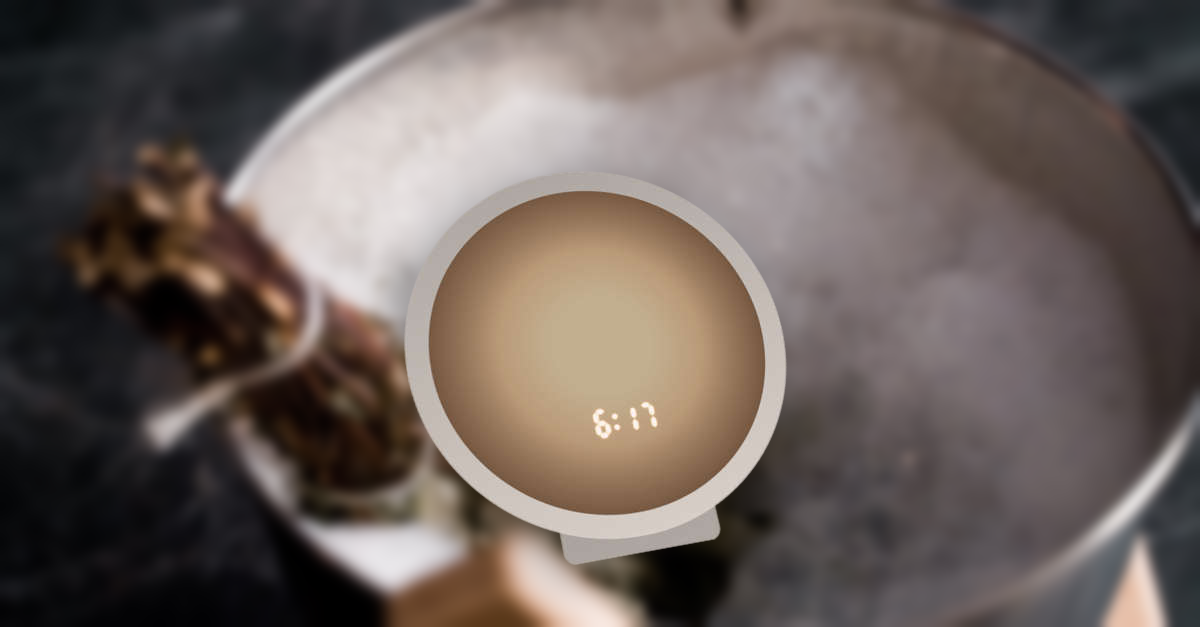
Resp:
h=6 m=17
